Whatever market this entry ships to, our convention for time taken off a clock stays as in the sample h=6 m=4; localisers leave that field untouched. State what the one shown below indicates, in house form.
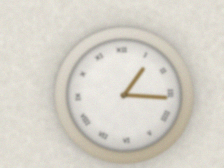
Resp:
h=1 m=16
